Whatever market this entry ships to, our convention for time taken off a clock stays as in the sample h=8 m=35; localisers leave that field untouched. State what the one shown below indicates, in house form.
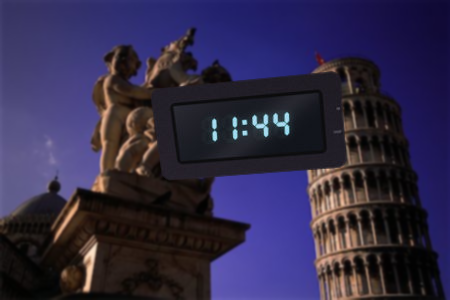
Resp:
h=11 m=44
